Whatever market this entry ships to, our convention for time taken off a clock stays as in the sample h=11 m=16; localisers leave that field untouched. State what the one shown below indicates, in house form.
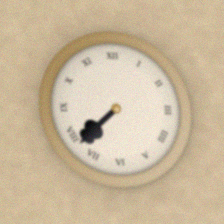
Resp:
h=7 m=38
